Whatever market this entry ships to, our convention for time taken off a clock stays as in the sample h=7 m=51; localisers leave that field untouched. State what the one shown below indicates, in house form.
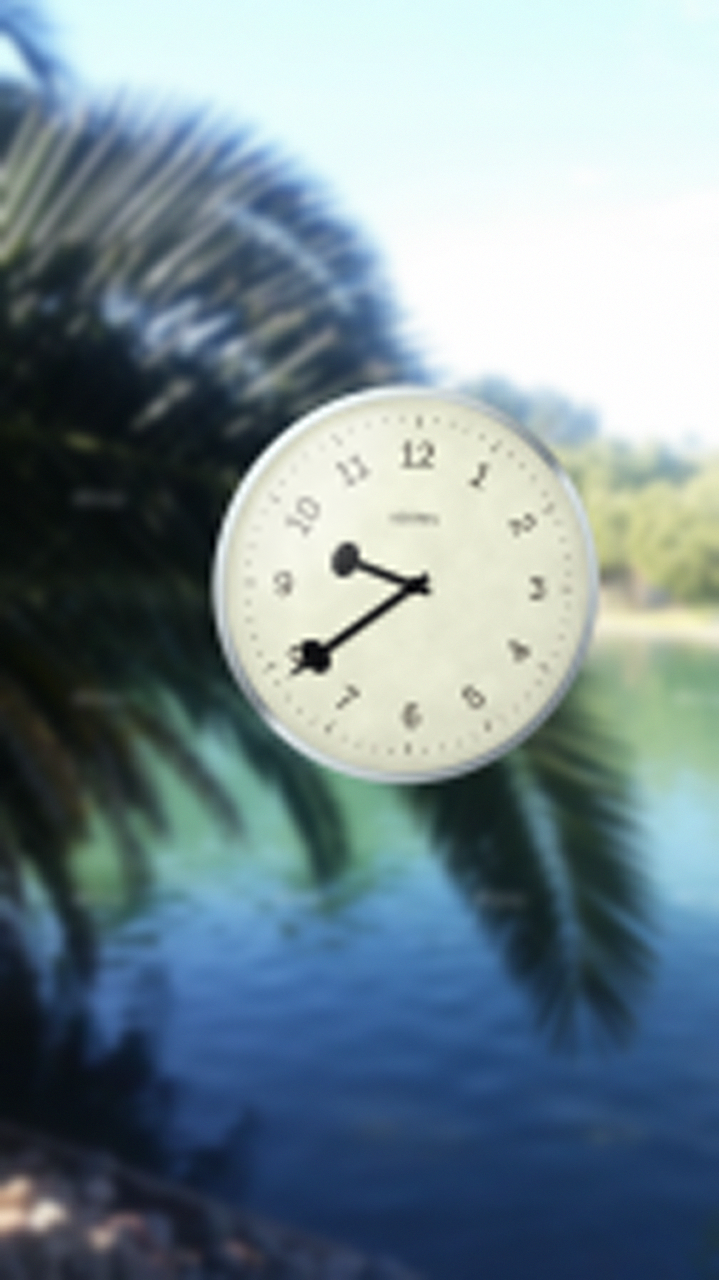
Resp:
h=9 m=39
